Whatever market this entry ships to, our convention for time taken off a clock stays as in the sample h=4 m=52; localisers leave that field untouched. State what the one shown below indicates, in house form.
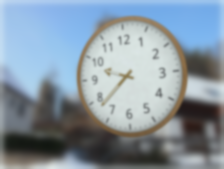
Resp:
h=9 m=38
